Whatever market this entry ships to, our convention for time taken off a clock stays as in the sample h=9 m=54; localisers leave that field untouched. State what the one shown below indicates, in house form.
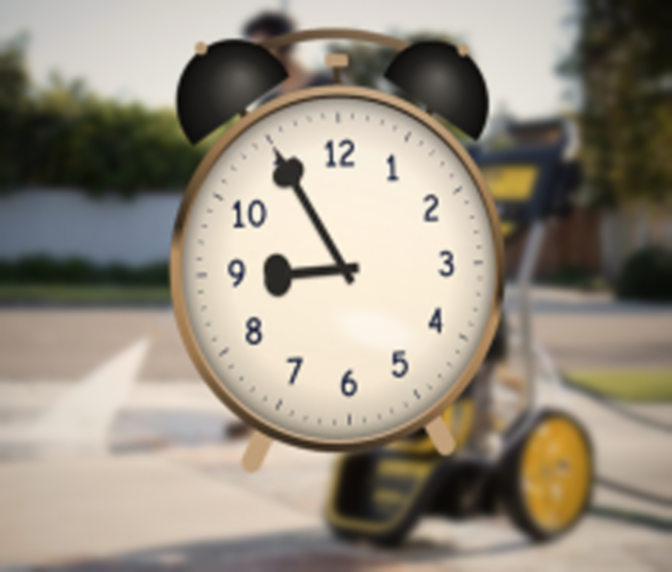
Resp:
h=8 m=55
